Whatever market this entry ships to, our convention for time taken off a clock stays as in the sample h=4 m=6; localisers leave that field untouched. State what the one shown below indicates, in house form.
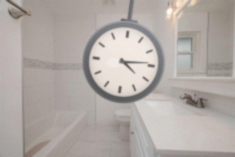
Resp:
h=4 m=14
